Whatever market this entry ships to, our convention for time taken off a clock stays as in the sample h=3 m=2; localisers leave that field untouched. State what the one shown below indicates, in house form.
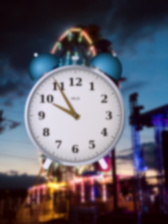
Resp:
h=9 m=55
